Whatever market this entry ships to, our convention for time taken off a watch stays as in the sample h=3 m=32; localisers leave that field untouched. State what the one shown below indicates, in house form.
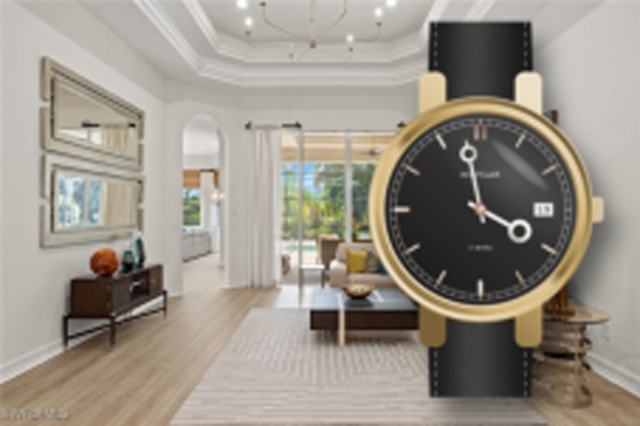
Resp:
h=3 m=58
